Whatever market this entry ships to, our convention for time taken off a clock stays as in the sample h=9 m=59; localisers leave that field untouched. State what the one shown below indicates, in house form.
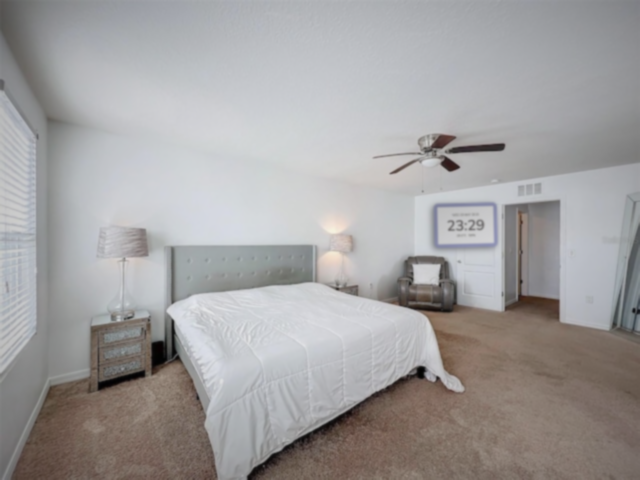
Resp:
h=23 m=29
